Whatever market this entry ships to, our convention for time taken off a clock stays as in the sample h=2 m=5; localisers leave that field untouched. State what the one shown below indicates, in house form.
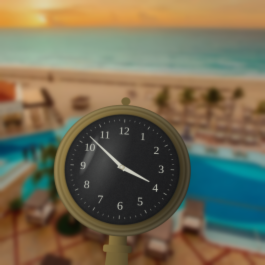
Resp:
h=3 m=52
